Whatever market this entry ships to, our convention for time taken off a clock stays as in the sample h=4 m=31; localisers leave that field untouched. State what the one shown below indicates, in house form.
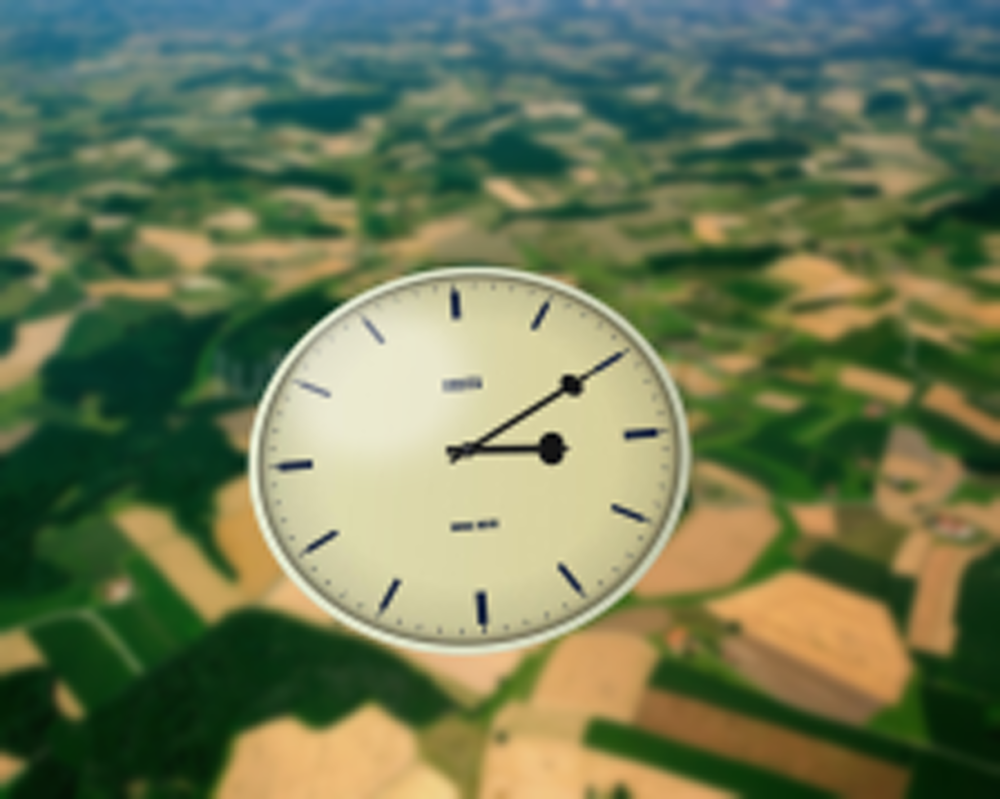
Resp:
h=3 m=10
